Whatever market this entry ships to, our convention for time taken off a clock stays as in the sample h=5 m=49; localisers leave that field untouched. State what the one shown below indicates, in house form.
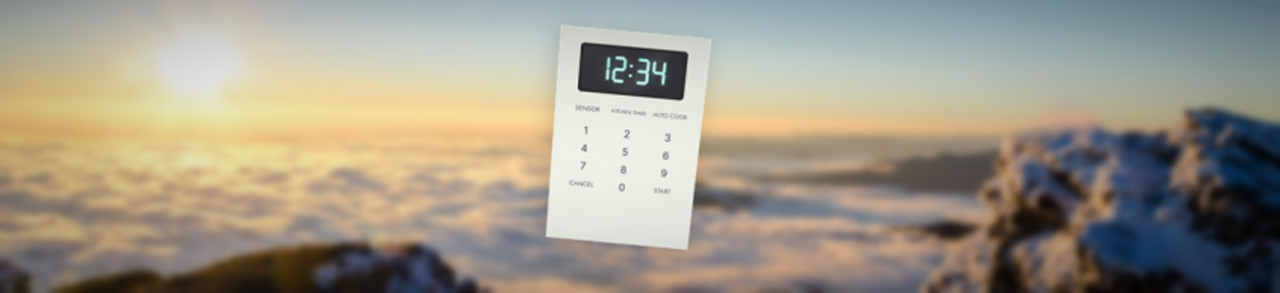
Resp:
h=12 m=34
